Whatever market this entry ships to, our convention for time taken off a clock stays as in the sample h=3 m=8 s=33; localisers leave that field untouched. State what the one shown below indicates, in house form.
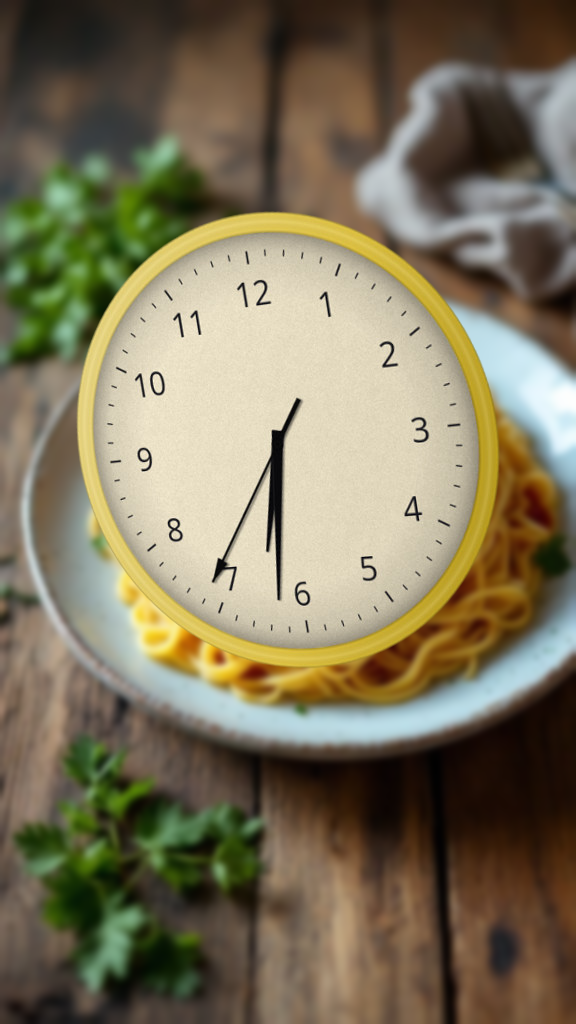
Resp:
h=6 m=31 s=36
